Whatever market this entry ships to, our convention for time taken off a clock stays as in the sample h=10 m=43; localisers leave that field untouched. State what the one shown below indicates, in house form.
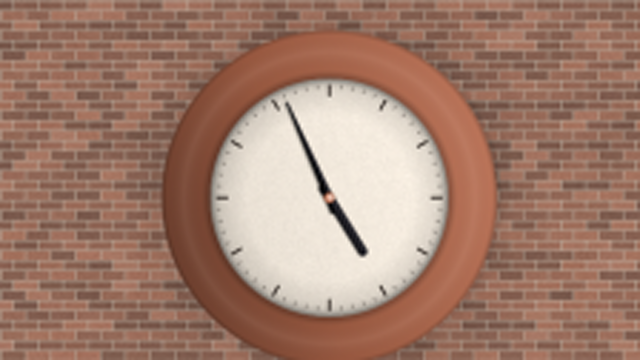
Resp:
h=4 m=56
